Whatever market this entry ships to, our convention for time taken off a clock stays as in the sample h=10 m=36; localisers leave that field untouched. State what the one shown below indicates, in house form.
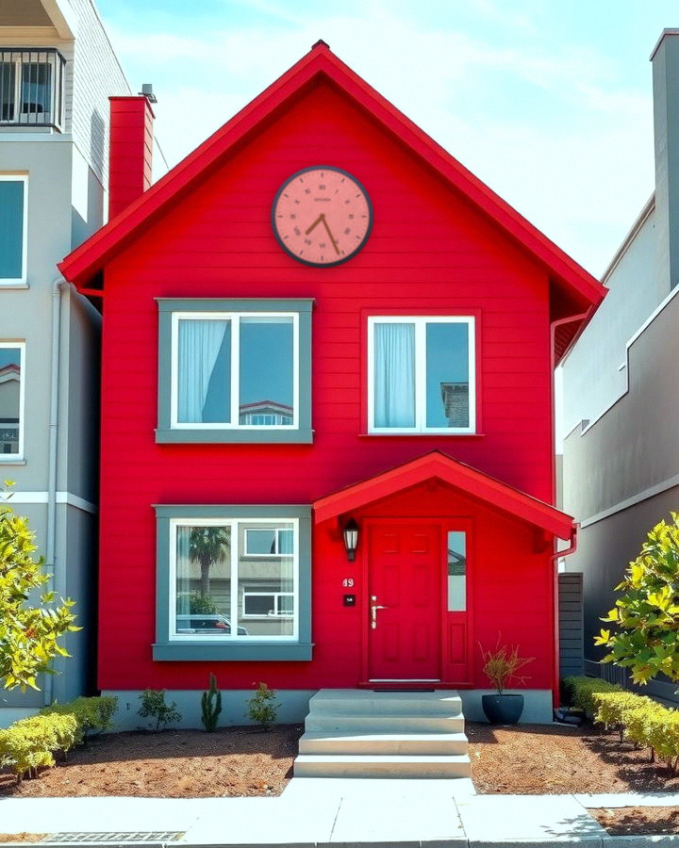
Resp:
h=7 m=26
